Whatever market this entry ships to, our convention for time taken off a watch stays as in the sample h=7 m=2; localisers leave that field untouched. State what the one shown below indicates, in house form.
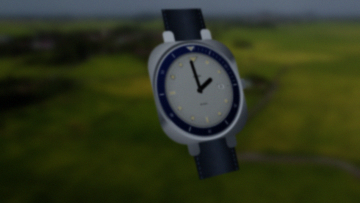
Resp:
h=1 m=59
